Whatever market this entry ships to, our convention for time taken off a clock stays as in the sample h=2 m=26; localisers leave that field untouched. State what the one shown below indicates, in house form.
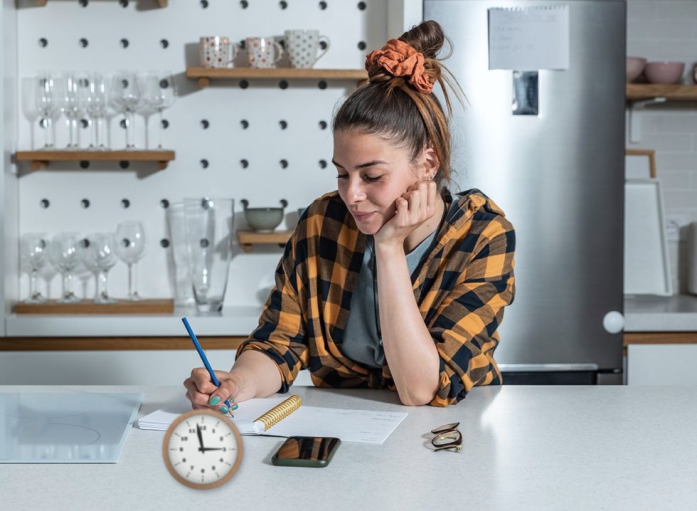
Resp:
h=2 m=58
